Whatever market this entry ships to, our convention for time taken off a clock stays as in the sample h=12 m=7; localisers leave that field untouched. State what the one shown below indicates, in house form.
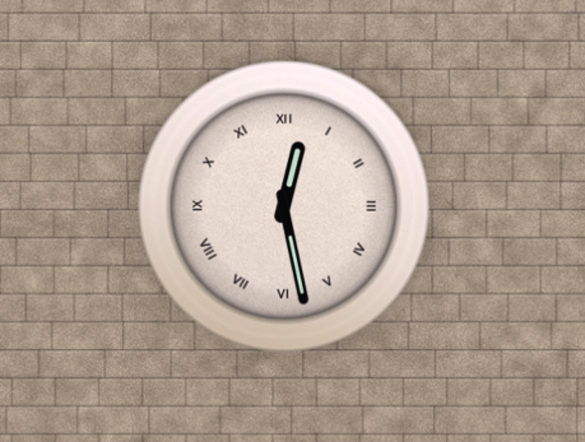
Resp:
h=12 m=28
